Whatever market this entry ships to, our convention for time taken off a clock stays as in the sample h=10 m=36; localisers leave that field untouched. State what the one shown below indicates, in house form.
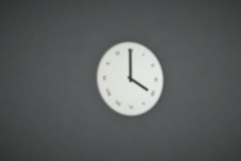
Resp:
h=4 m=0
